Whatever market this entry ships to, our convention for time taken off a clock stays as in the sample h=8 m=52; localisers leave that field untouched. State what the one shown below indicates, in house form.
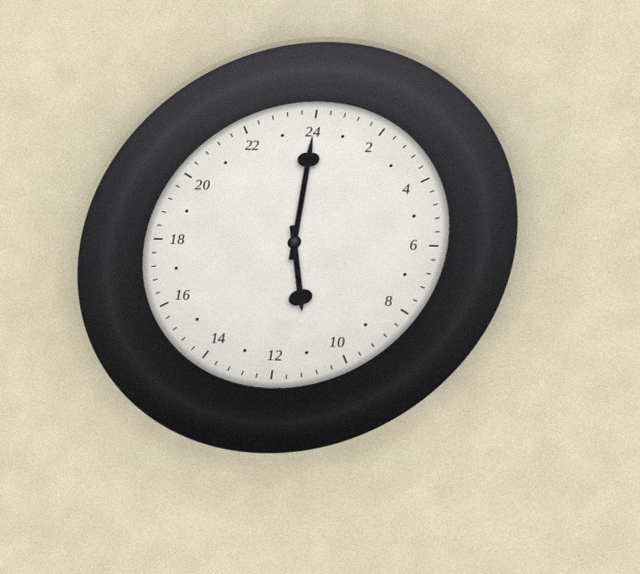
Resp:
h=11 m=0
